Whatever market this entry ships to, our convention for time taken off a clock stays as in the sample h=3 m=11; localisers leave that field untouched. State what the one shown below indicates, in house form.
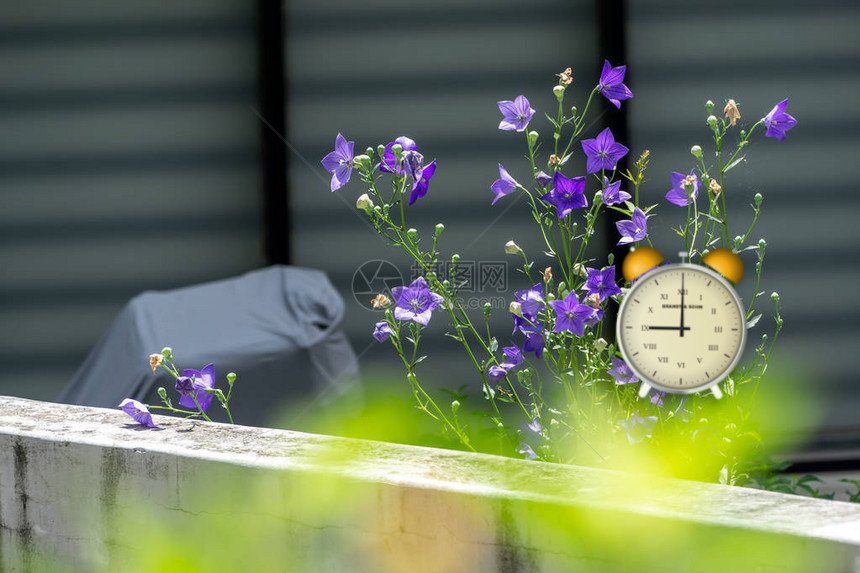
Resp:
h=9 m=0
